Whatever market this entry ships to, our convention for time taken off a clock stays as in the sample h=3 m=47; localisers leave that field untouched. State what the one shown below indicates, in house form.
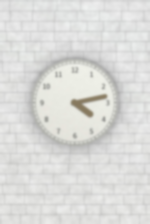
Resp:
h=4 m=13
